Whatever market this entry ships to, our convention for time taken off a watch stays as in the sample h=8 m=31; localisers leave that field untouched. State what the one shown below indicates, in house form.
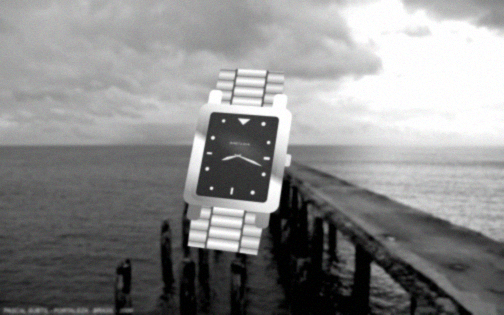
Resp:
h=8 m=18
